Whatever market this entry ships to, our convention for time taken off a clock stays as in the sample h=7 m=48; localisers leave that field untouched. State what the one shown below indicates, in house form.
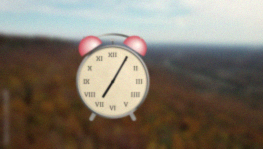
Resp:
h=7 m=5
